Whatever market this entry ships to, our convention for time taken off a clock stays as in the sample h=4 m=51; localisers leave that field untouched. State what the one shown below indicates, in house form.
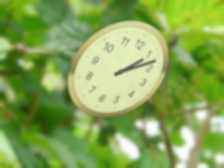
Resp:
h=1 m=8
